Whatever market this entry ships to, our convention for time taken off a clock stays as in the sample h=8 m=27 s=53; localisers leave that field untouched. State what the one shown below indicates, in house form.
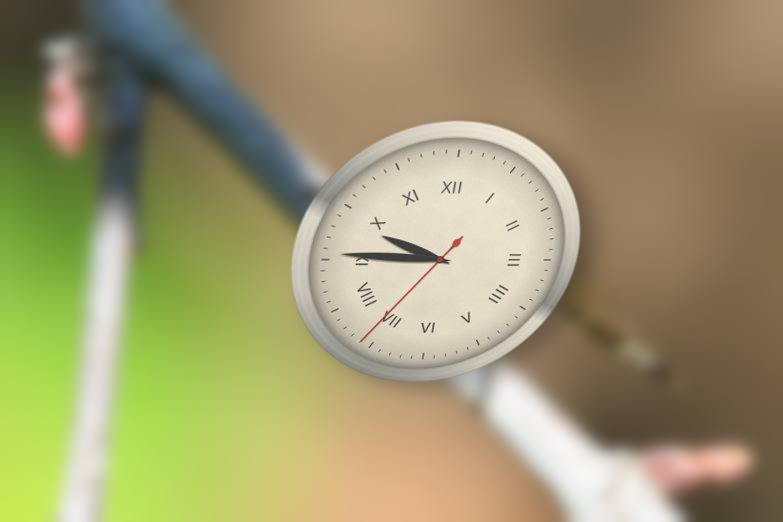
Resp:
h=9 m=45 s=36
